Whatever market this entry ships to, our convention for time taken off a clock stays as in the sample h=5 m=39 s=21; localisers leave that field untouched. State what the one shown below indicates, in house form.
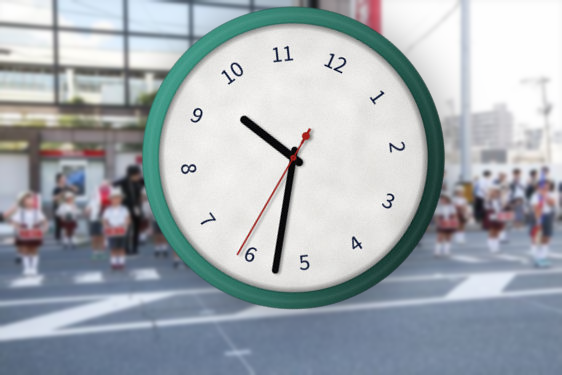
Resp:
h=9 m=27 s=31
